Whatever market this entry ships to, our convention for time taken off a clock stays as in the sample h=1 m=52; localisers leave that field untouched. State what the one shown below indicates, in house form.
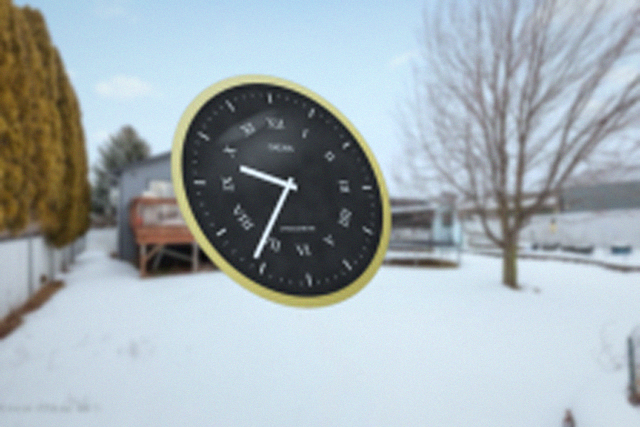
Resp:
h=9 m=36
